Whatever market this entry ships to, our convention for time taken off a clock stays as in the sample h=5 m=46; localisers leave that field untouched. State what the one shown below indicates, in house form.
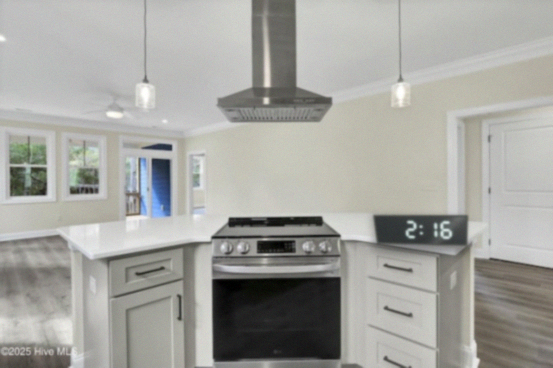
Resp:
h=2 m=16
